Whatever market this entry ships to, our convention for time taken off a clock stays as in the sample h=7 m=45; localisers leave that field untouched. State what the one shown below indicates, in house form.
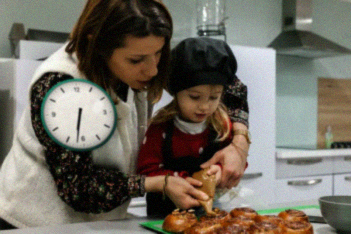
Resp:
h=6 m=32
